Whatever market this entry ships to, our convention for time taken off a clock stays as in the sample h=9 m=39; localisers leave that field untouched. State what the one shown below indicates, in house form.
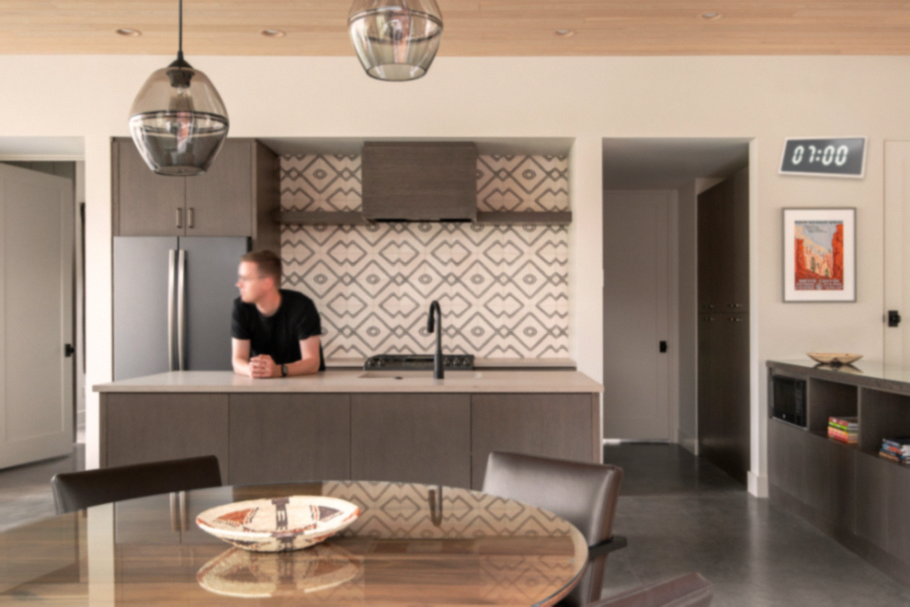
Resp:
h=7 m=0
